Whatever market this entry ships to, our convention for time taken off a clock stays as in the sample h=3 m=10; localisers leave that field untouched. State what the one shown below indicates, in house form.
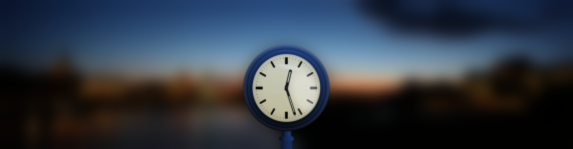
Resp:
h=12 m=27
